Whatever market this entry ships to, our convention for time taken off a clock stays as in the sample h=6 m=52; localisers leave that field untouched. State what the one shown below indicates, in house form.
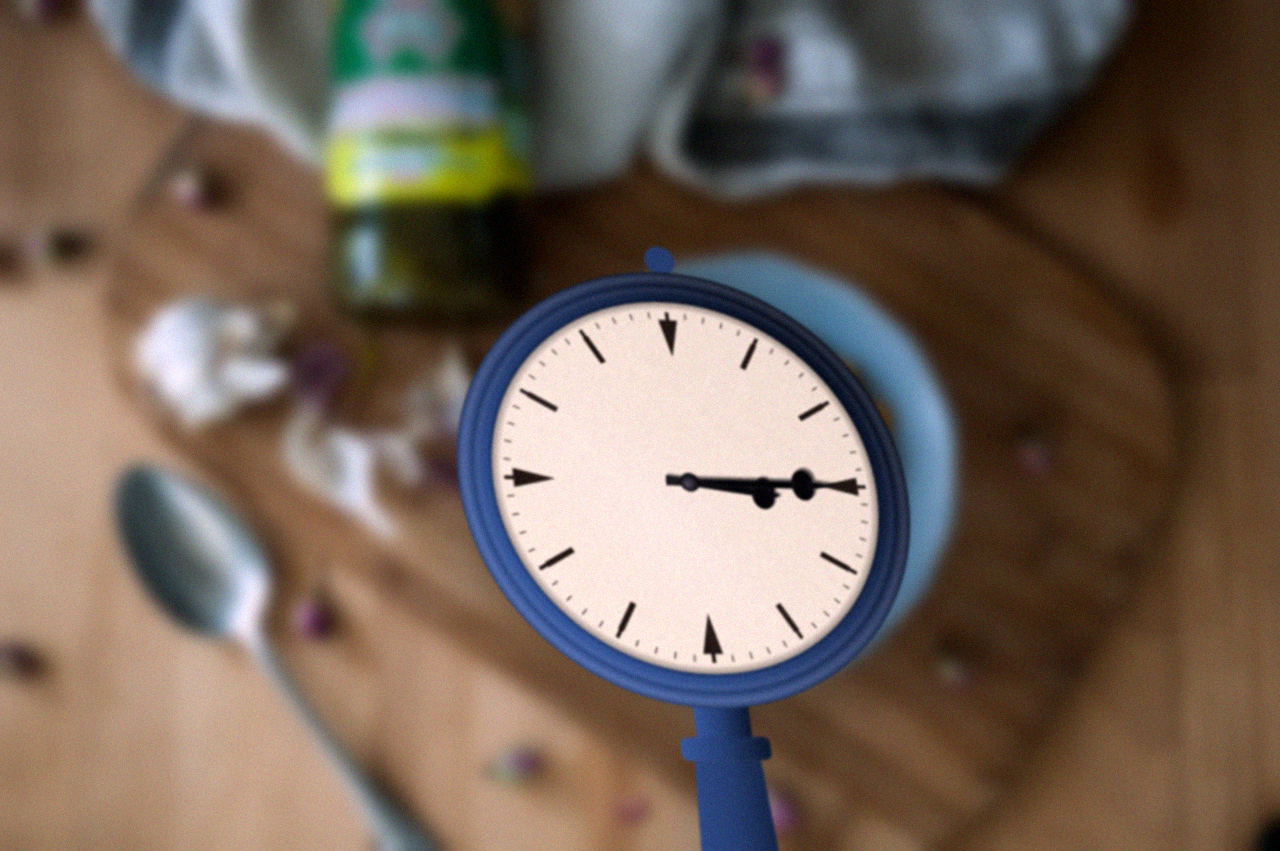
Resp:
h=3 m=15
